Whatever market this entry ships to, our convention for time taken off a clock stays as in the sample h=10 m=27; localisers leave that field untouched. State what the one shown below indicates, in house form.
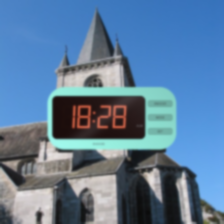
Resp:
h=18 m=28
